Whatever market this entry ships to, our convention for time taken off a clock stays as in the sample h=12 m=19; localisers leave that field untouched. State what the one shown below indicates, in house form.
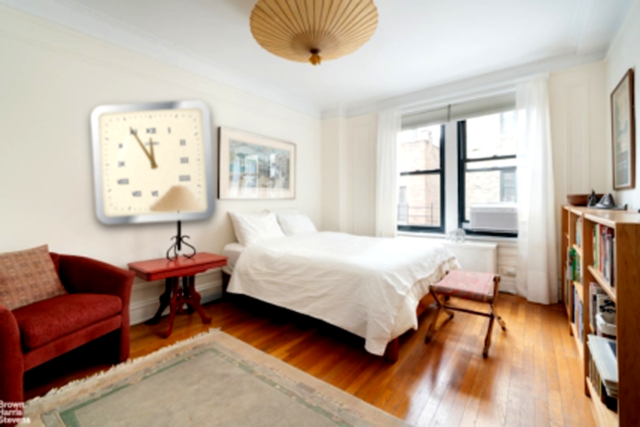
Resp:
h=11 m=55
